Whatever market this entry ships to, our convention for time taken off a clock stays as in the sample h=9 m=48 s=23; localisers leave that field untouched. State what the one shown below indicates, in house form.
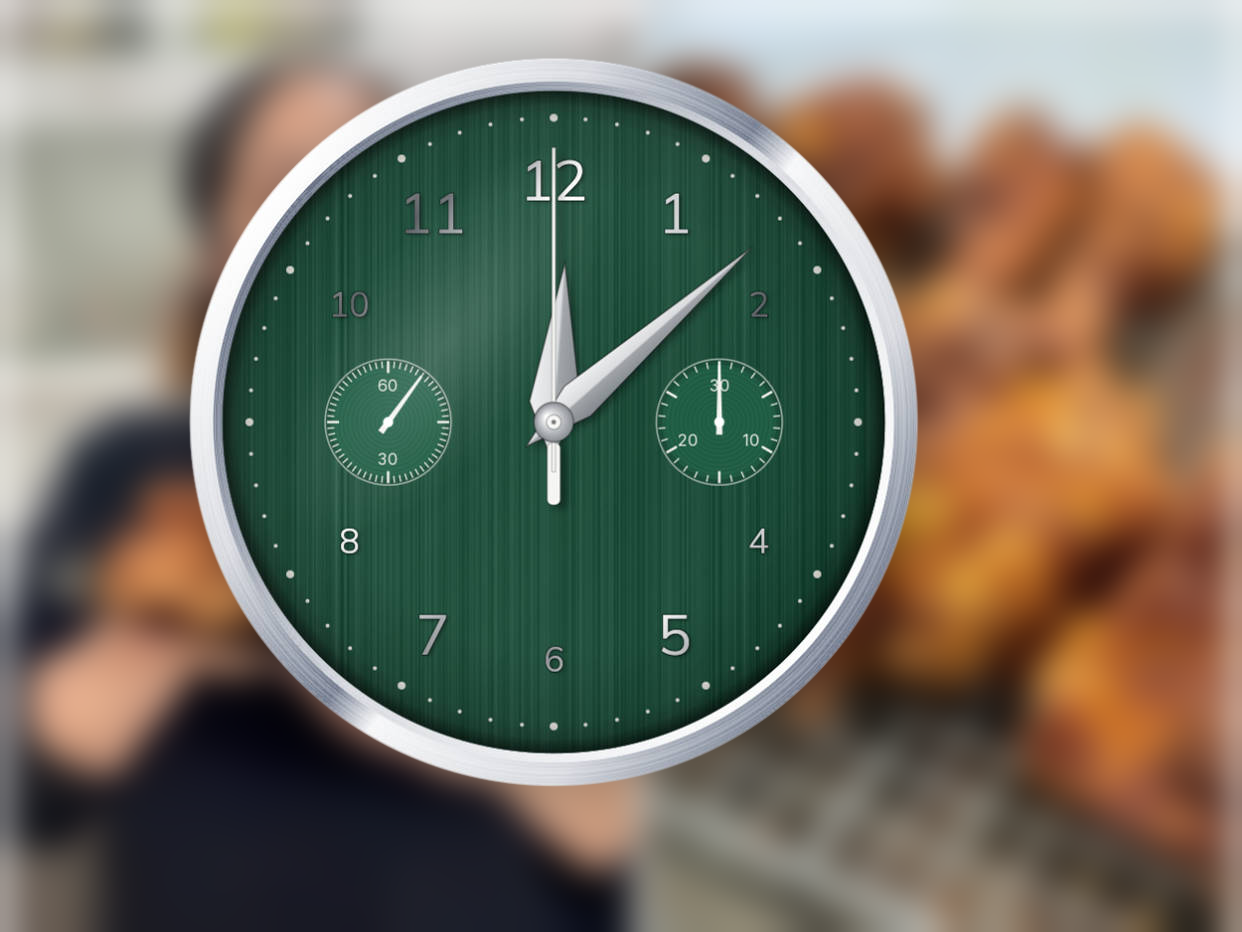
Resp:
h=12 m=8 s=6
